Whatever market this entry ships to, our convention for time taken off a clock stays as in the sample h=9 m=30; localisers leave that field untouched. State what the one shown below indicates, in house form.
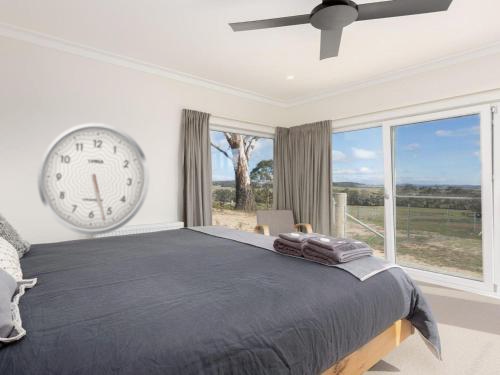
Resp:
h=5 m=27
